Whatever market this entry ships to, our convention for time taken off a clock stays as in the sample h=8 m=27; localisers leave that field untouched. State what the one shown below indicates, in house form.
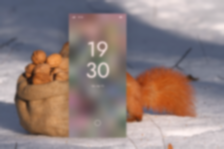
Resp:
h=19 m=30
